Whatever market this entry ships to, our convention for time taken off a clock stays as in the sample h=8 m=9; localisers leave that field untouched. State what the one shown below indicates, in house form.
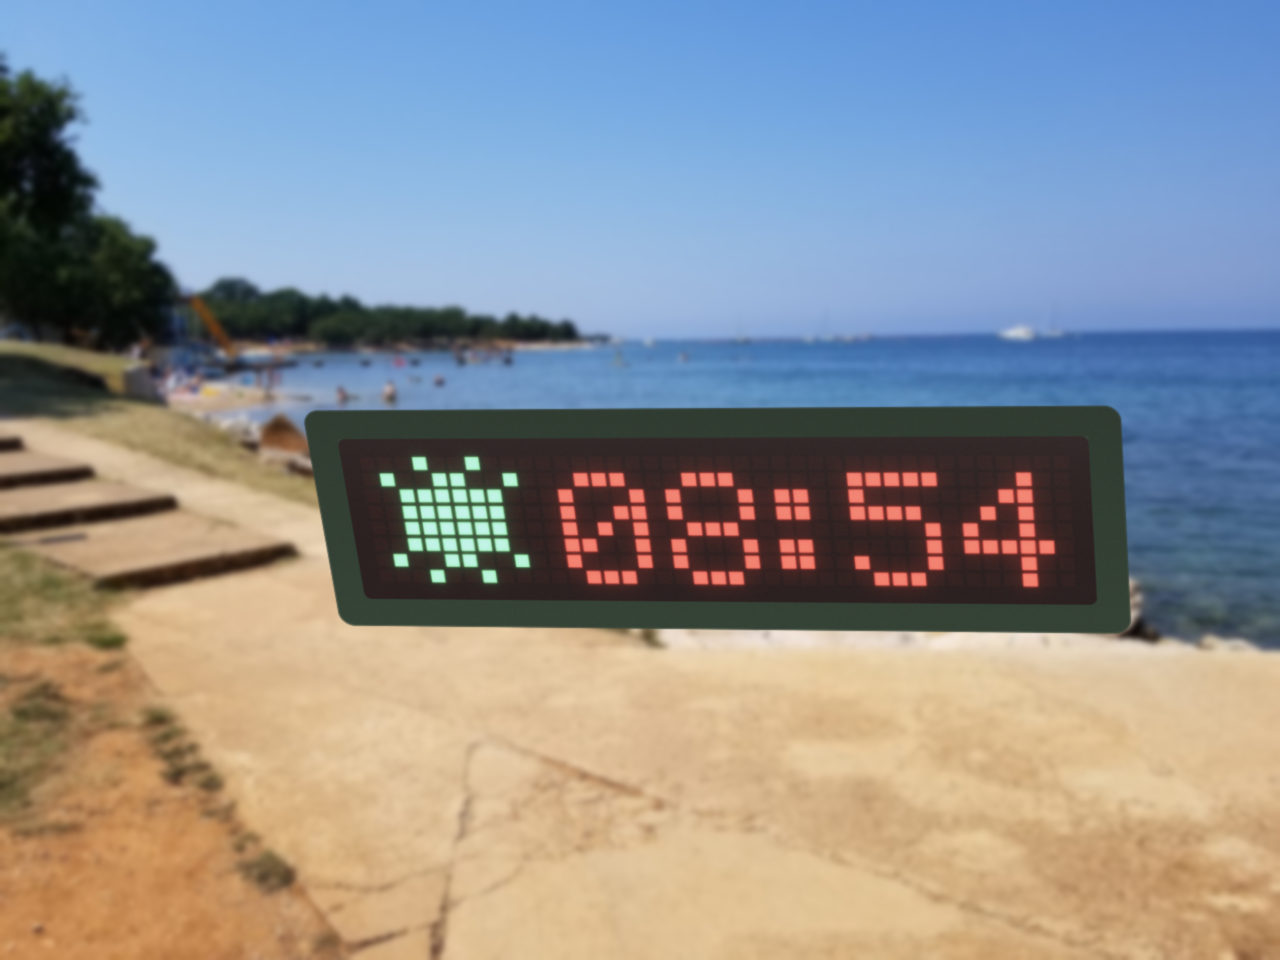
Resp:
h=8 m=54
